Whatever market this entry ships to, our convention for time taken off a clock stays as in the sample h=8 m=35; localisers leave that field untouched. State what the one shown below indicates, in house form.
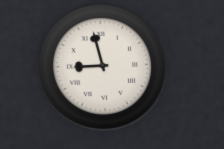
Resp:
h=8 m=58
